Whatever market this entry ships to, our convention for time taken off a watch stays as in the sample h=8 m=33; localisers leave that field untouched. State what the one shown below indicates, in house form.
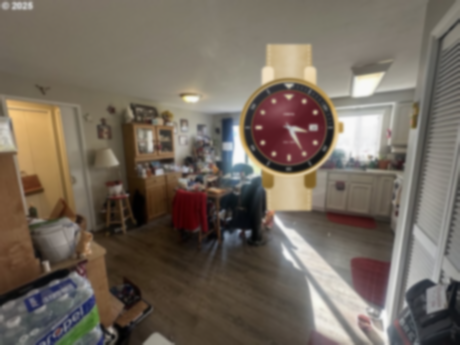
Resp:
h=3 m=25
